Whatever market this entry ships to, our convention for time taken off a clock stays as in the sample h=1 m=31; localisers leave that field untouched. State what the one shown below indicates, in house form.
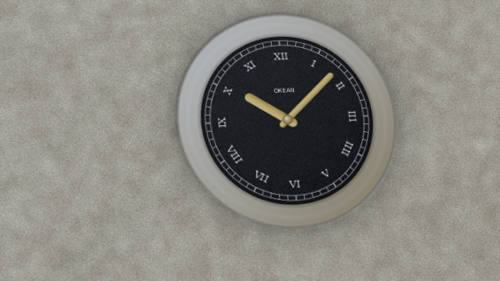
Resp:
h=10 m=8
